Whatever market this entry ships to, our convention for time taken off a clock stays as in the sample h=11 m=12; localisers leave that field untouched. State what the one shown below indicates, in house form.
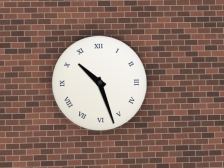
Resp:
h=10 m=27
